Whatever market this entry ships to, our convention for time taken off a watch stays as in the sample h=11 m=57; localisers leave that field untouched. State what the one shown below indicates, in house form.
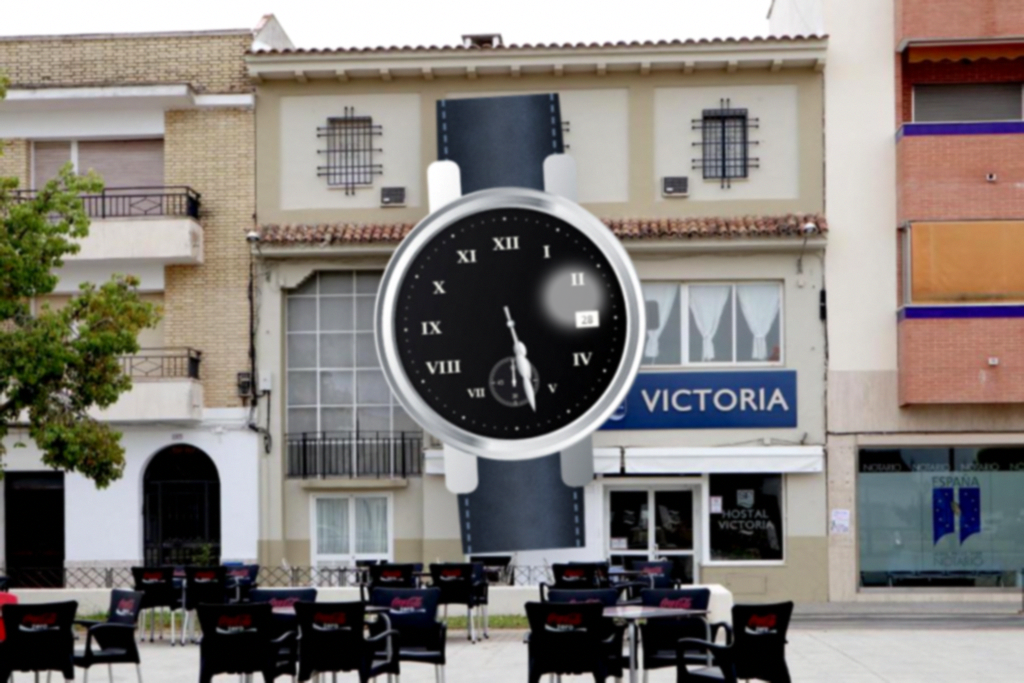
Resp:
h=5 m=28
